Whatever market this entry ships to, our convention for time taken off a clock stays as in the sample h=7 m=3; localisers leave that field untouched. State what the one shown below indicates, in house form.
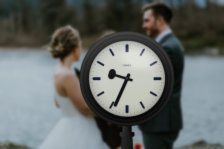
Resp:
h=9 m=34
